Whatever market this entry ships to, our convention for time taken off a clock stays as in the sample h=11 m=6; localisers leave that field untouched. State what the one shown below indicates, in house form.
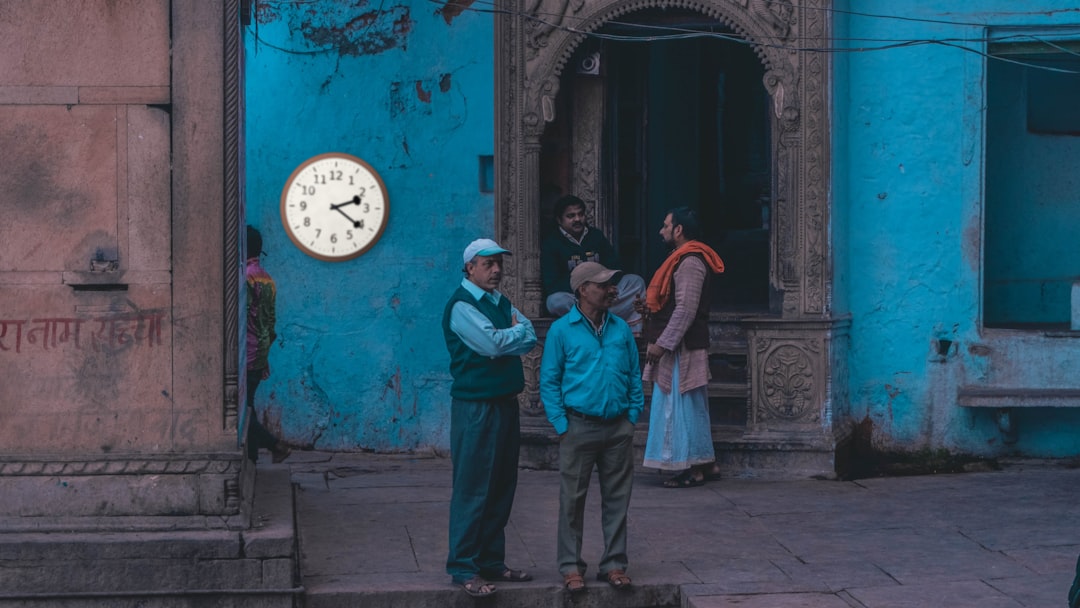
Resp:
h=2 m=21
